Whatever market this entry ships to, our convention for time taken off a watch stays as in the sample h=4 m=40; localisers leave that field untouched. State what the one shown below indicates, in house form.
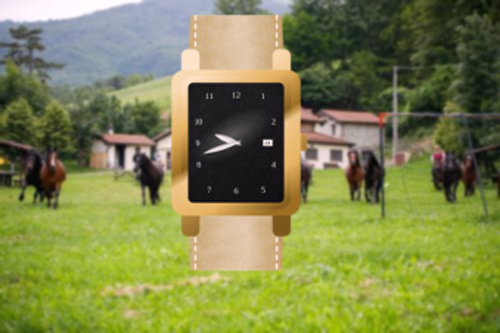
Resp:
h=9 m=42
